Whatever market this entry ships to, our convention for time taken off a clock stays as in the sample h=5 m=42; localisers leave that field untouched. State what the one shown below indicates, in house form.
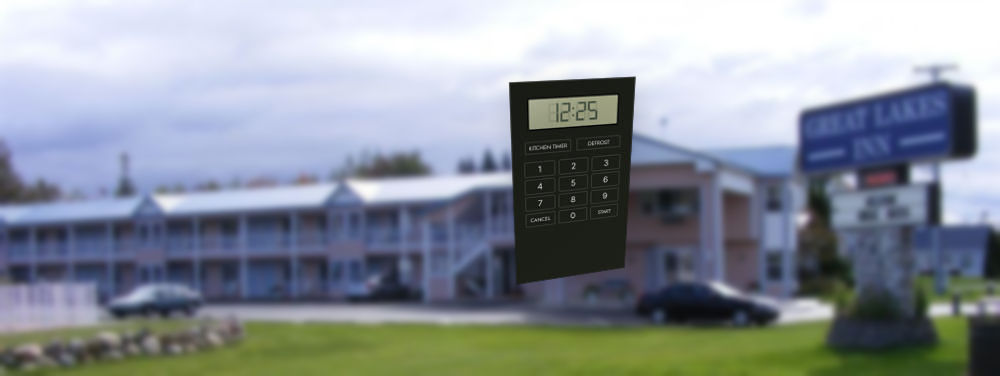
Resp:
h=12 m=25
